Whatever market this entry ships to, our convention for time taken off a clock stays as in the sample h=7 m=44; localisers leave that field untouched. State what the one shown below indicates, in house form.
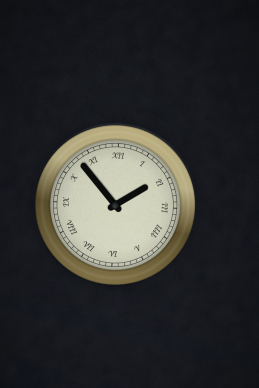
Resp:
h=1 m=53
